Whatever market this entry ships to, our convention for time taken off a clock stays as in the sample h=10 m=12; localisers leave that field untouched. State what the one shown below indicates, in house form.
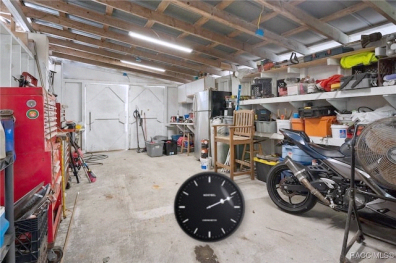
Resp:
h=2 m=11
